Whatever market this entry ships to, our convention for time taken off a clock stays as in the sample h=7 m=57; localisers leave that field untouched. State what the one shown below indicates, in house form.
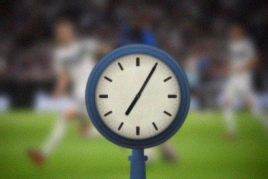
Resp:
h=7 m=5
